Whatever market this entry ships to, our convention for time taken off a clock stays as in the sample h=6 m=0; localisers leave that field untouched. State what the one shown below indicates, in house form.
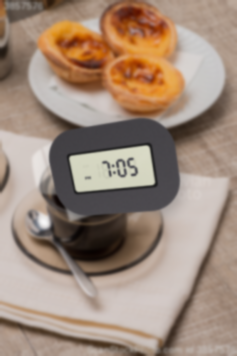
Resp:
h=7 m=5
